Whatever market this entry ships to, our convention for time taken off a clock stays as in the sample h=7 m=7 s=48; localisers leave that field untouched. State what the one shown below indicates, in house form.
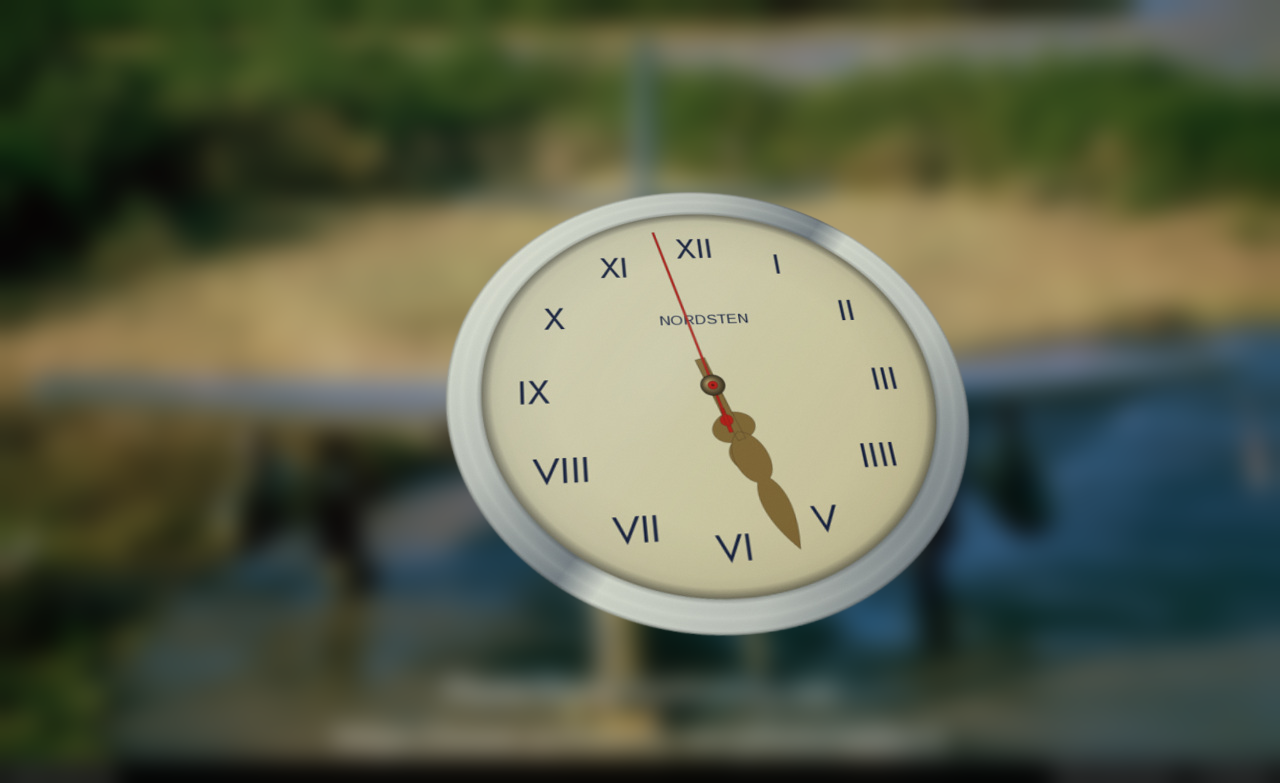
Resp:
h=5 m=26 s=58
